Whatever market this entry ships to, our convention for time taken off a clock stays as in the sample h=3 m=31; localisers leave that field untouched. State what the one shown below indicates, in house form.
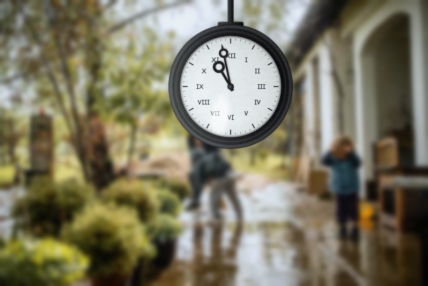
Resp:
h=10 m=58
